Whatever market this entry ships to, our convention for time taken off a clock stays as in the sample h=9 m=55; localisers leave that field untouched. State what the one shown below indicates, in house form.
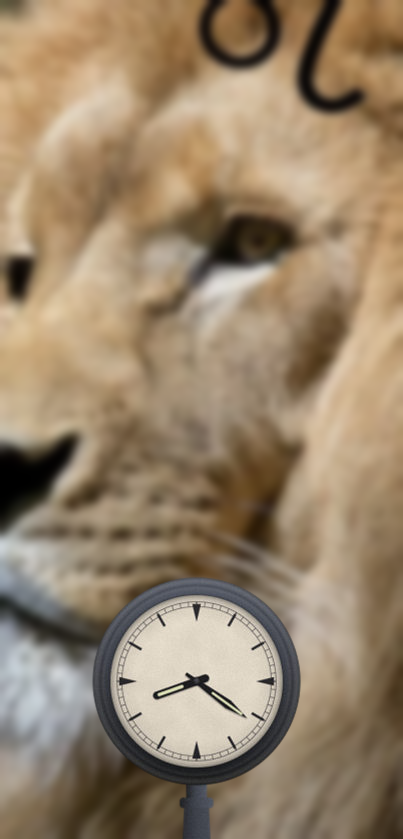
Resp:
h=8 m=21
